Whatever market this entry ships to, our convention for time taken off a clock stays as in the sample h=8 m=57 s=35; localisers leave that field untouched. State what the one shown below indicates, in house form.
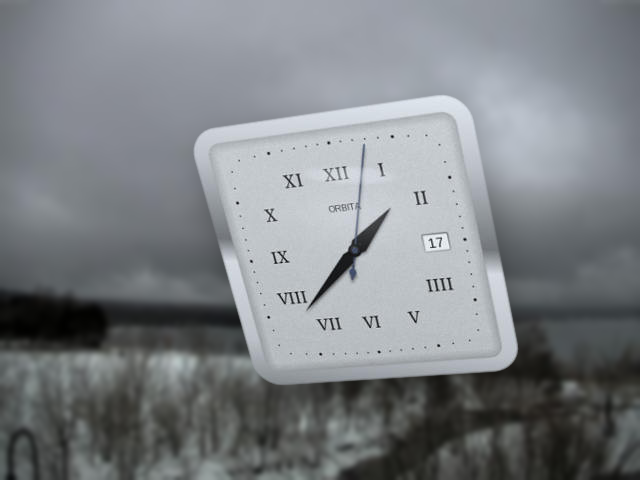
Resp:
h=1 m=38 s=3
